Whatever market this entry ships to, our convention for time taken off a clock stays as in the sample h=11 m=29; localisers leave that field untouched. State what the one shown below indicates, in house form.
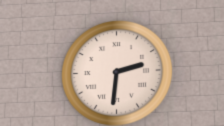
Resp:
h=2 m=31
